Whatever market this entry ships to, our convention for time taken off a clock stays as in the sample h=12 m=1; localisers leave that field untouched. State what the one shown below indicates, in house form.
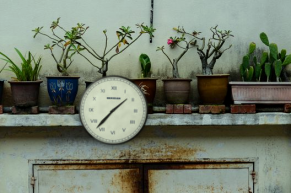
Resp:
h=1 m=37
